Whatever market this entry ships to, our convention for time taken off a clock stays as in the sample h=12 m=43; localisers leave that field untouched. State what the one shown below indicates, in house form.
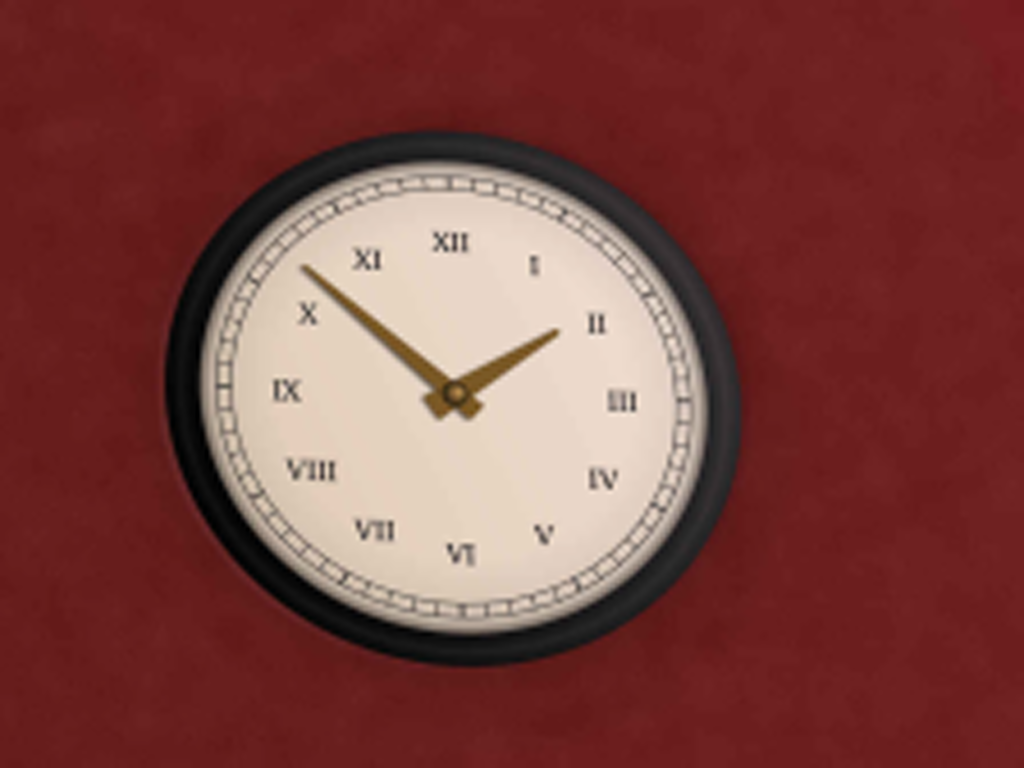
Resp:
h=1 m=52
